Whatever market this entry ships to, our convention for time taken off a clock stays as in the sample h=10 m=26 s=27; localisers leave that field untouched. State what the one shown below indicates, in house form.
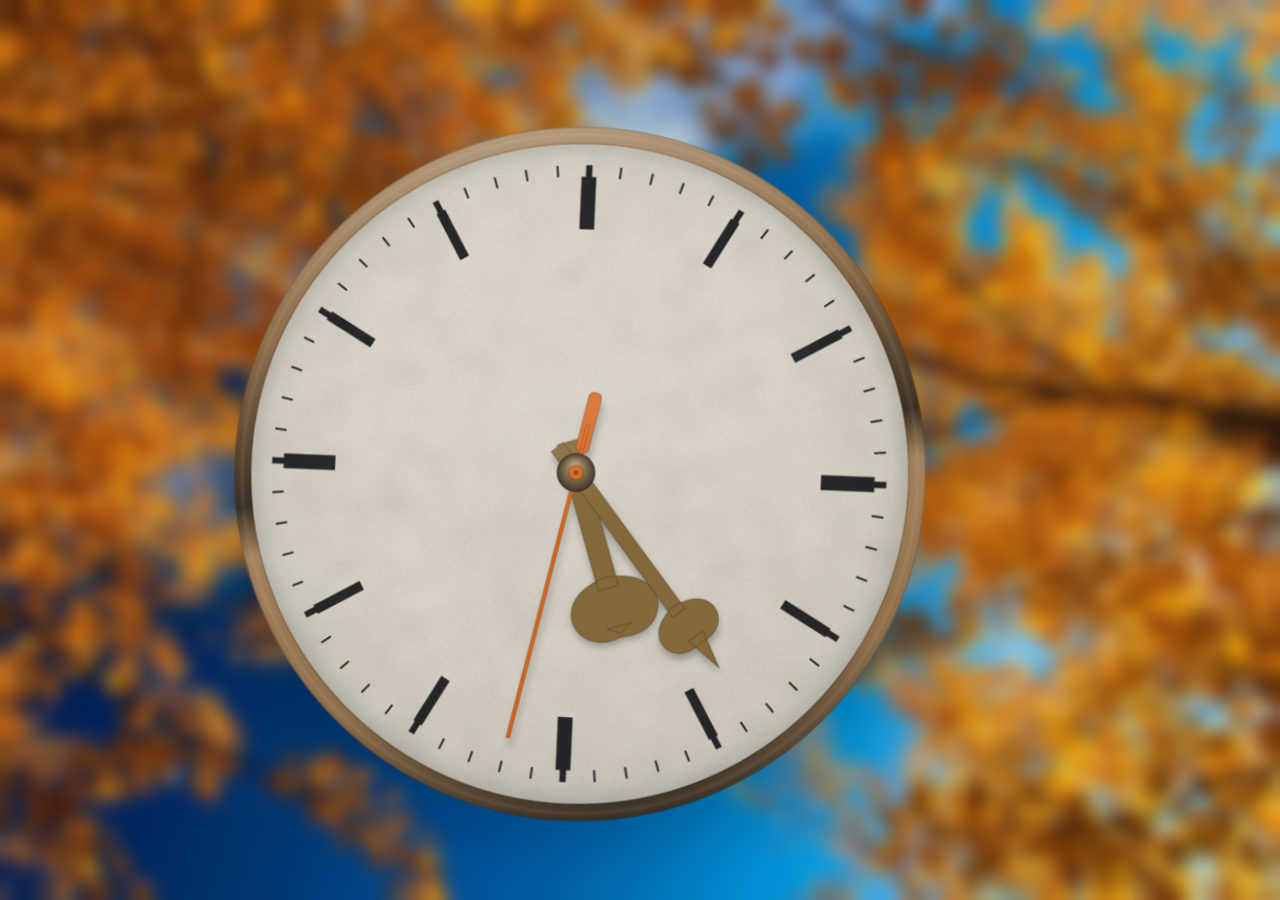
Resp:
h=5 m=23 s=32
